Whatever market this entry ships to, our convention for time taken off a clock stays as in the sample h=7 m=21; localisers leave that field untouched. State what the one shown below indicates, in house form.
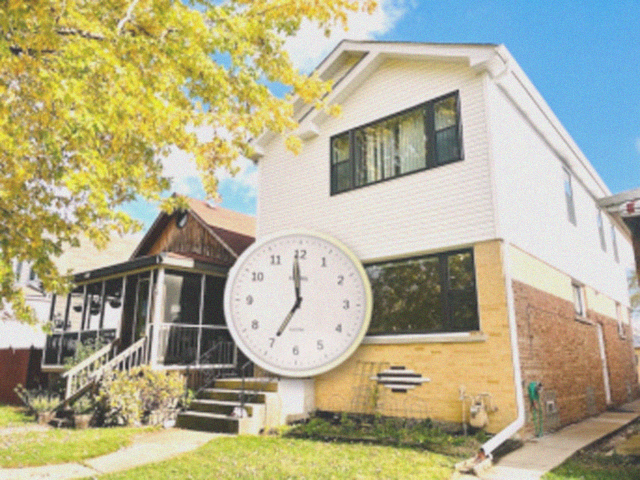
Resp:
h=6 m=59
